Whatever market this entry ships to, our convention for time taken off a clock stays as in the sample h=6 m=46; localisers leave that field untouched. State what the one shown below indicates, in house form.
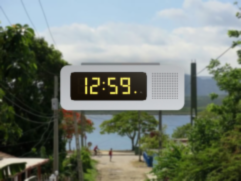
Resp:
h=12 m=59
